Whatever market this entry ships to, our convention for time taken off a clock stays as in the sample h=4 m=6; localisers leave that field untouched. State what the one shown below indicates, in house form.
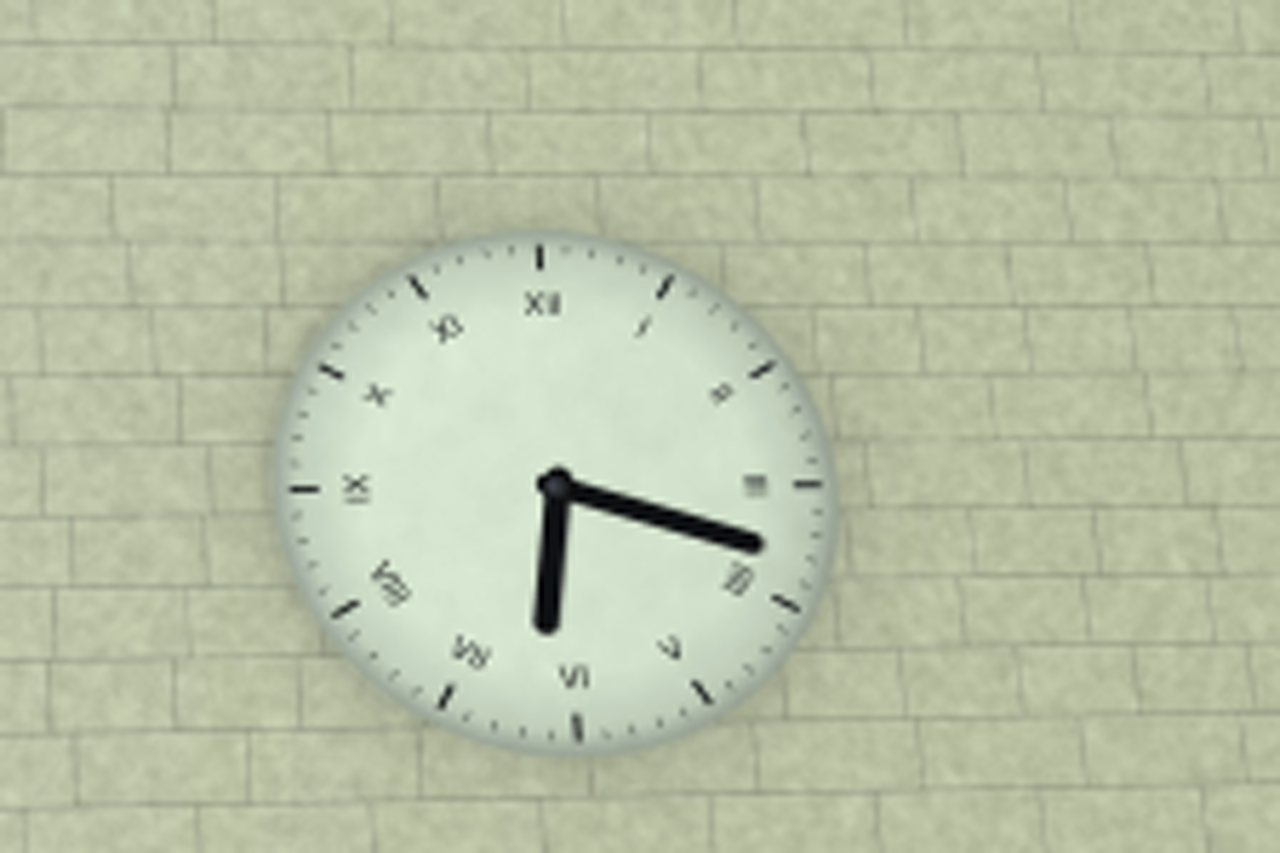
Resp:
h=6 m=18
